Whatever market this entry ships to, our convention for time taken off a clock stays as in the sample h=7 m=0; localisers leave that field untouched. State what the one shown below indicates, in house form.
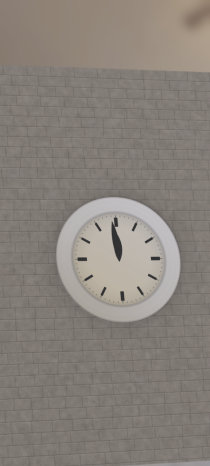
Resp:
h=11 m=59
